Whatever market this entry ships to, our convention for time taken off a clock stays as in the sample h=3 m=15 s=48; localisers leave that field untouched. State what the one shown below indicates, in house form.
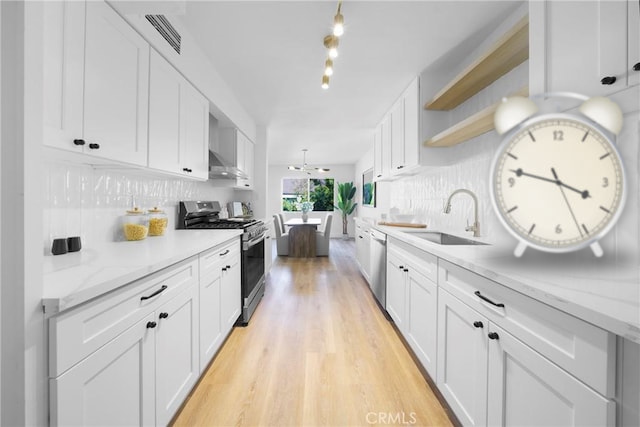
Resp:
h=3 m=47 s=26
